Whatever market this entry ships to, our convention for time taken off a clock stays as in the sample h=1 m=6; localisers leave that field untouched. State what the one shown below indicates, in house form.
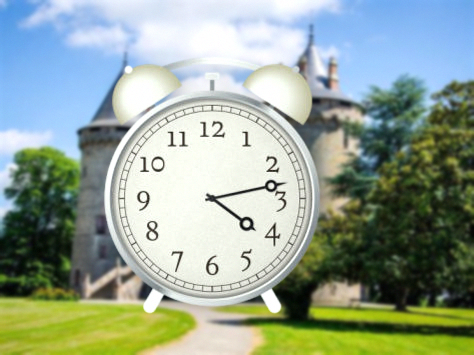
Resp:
h=4 m=13
